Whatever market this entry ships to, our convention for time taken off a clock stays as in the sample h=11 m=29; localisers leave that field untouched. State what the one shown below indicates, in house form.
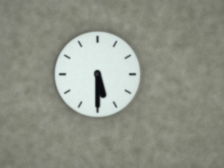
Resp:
h=5 m=30
